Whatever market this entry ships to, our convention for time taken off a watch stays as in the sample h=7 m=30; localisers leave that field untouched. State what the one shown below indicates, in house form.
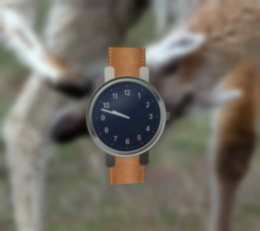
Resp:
h=9 m=48
